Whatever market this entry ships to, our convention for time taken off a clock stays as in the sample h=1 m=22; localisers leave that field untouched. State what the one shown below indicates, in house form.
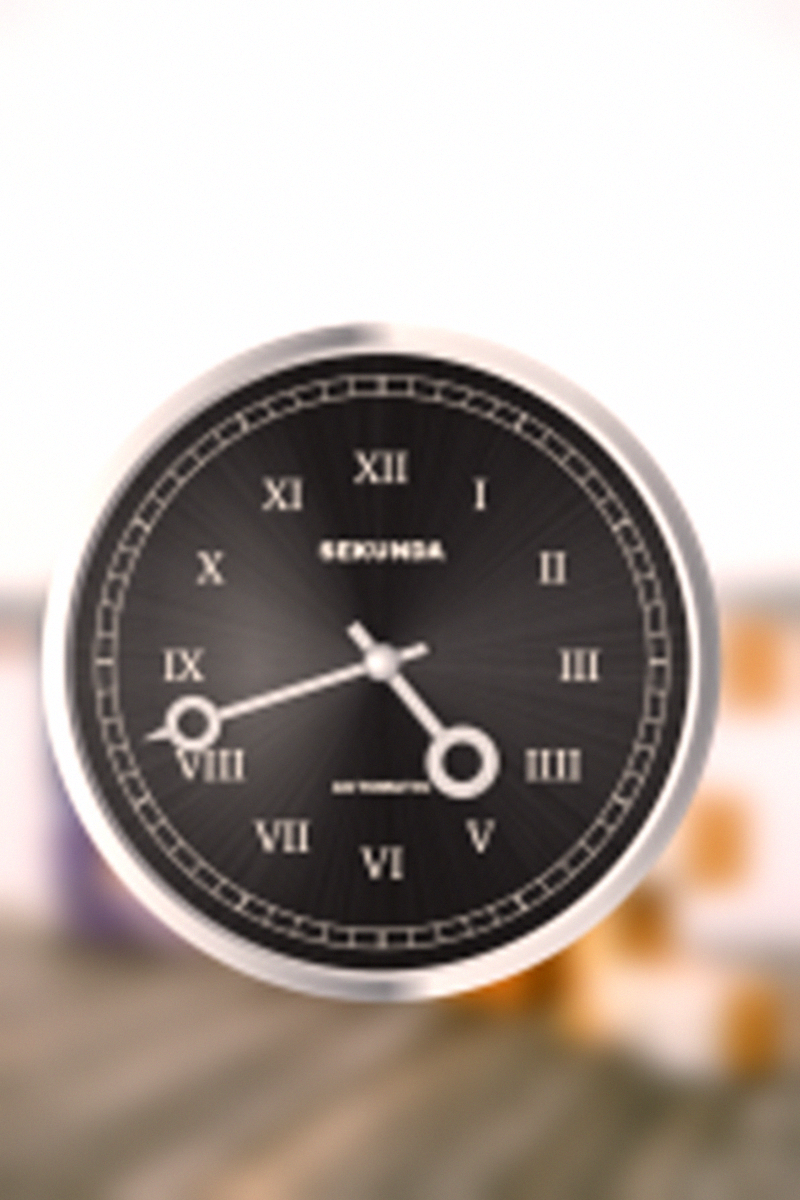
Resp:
h=4 m=42
